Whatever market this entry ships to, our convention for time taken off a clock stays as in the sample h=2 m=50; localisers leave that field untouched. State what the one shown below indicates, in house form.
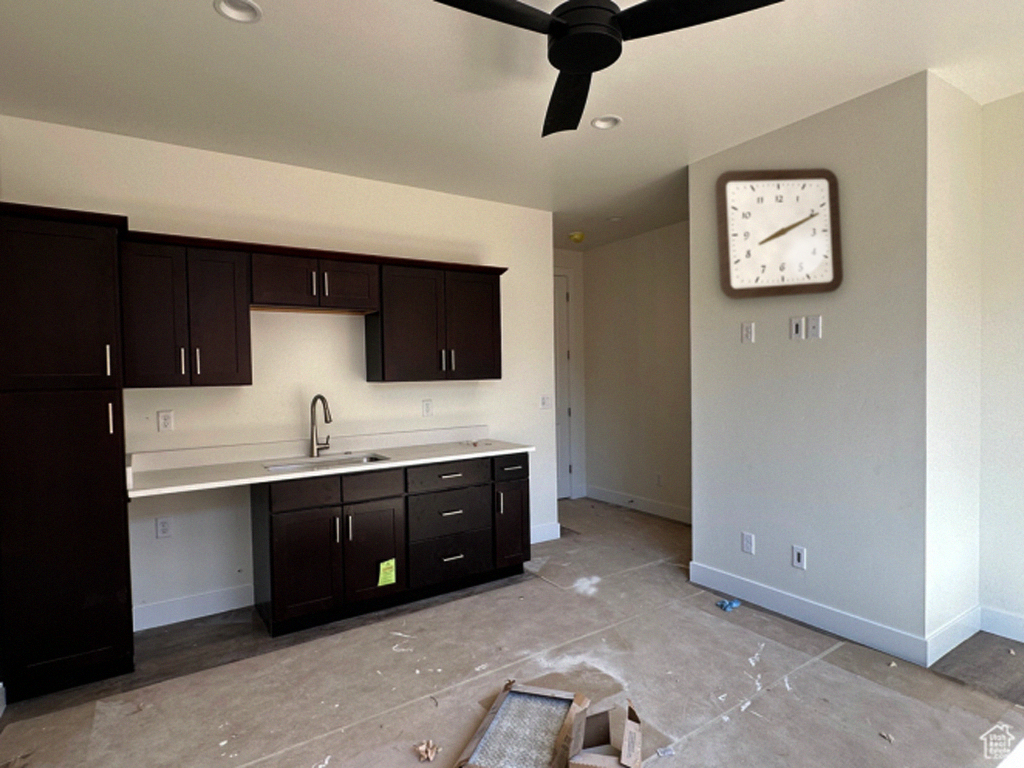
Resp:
h=8 m=11
